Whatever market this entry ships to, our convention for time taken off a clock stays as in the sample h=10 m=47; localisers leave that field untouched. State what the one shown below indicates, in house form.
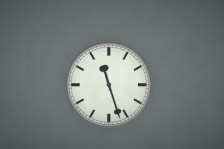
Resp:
h=11 m=27
